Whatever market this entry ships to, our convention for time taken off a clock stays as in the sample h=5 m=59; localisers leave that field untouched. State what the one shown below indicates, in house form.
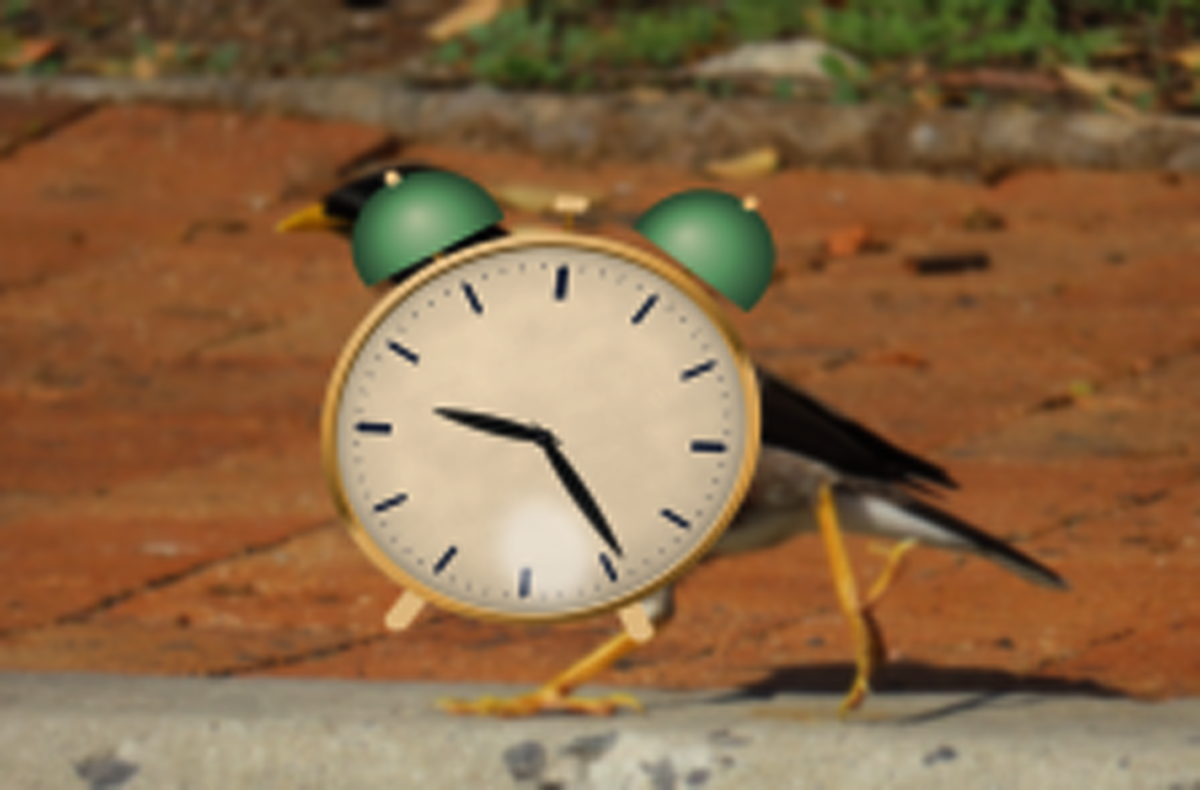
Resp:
h=9 m=24
